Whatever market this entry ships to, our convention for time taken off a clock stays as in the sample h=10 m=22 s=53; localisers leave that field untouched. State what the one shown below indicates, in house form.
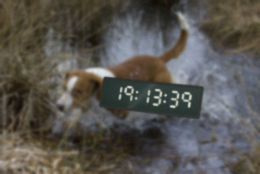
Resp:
h=19 m=13 s=39
